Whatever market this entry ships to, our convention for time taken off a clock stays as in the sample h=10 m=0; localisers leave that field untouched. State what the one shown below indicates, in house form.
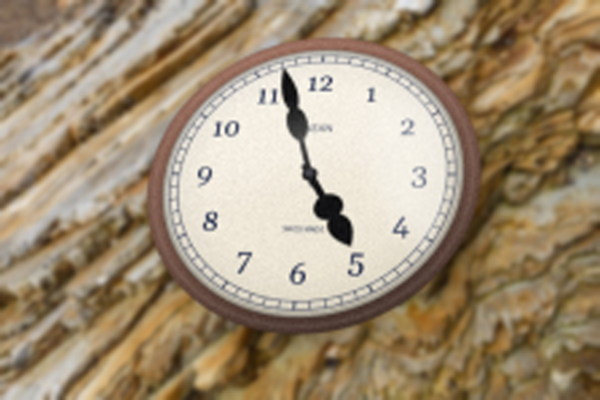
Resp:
h=4 m=57
